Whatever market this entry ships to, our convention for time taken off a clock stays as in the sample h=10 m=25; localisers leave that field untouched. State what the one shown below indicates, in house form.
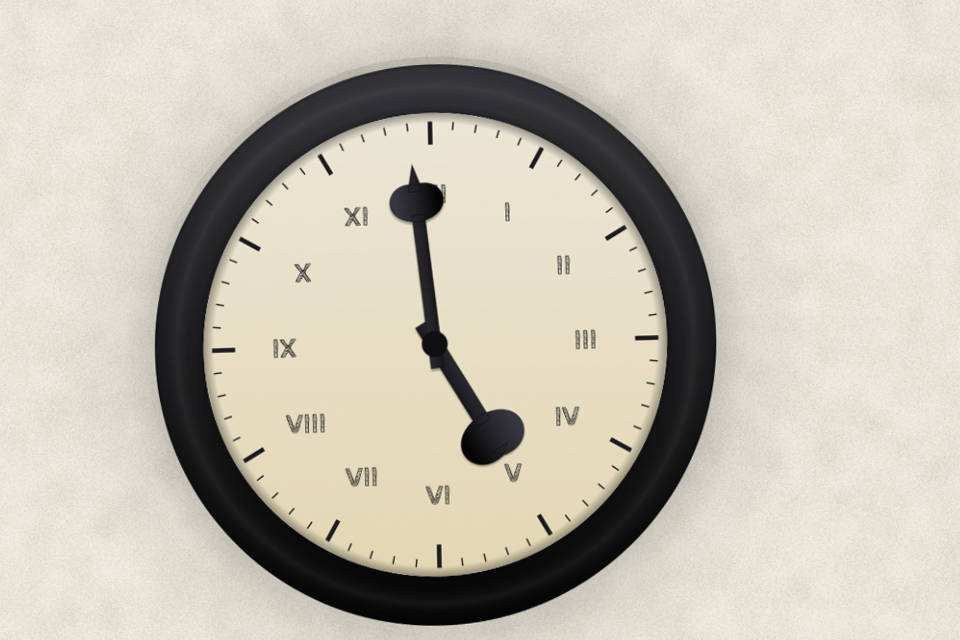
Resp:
h=4 m=59
